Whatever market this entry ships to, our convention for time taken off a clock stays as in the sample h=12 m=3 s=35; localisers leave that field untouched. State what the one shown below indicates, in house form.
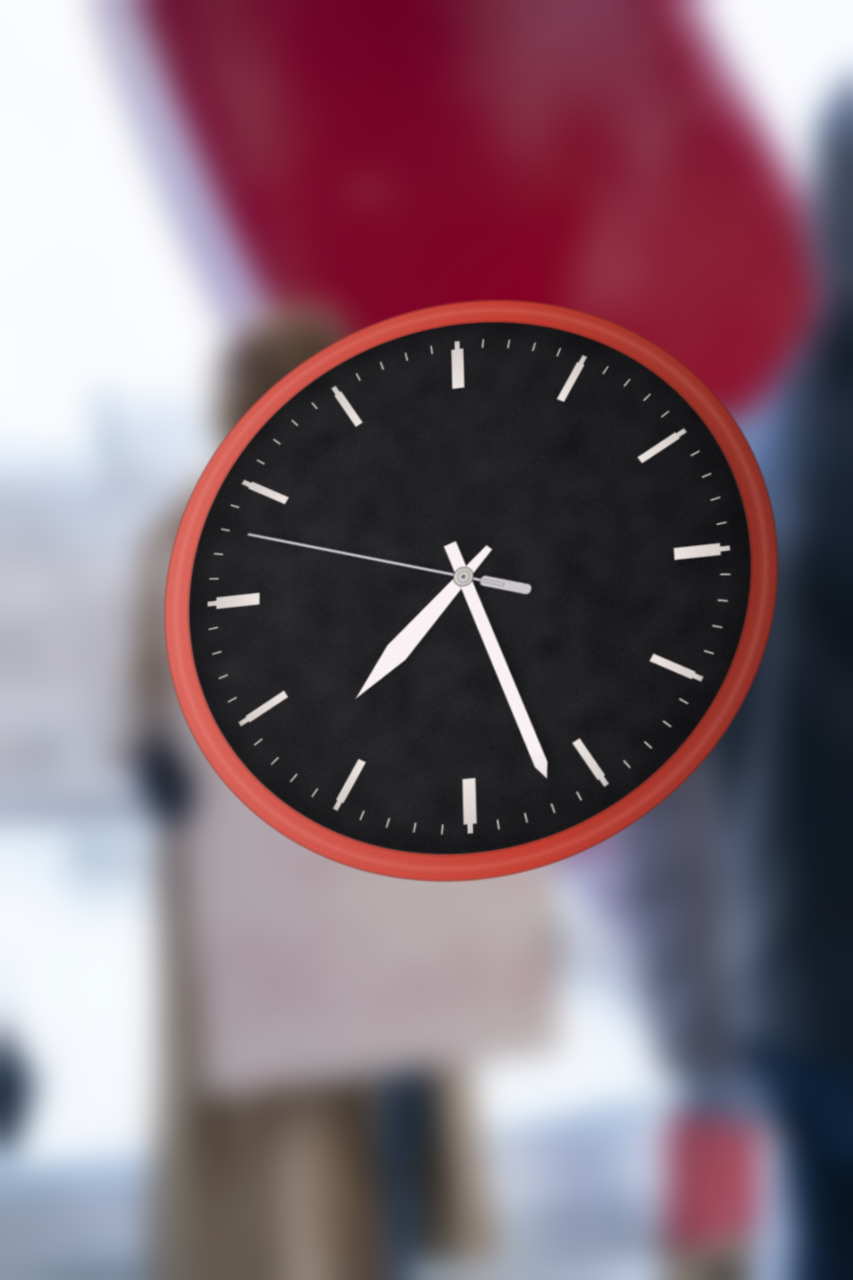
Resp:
h=7 m=26 s=48
